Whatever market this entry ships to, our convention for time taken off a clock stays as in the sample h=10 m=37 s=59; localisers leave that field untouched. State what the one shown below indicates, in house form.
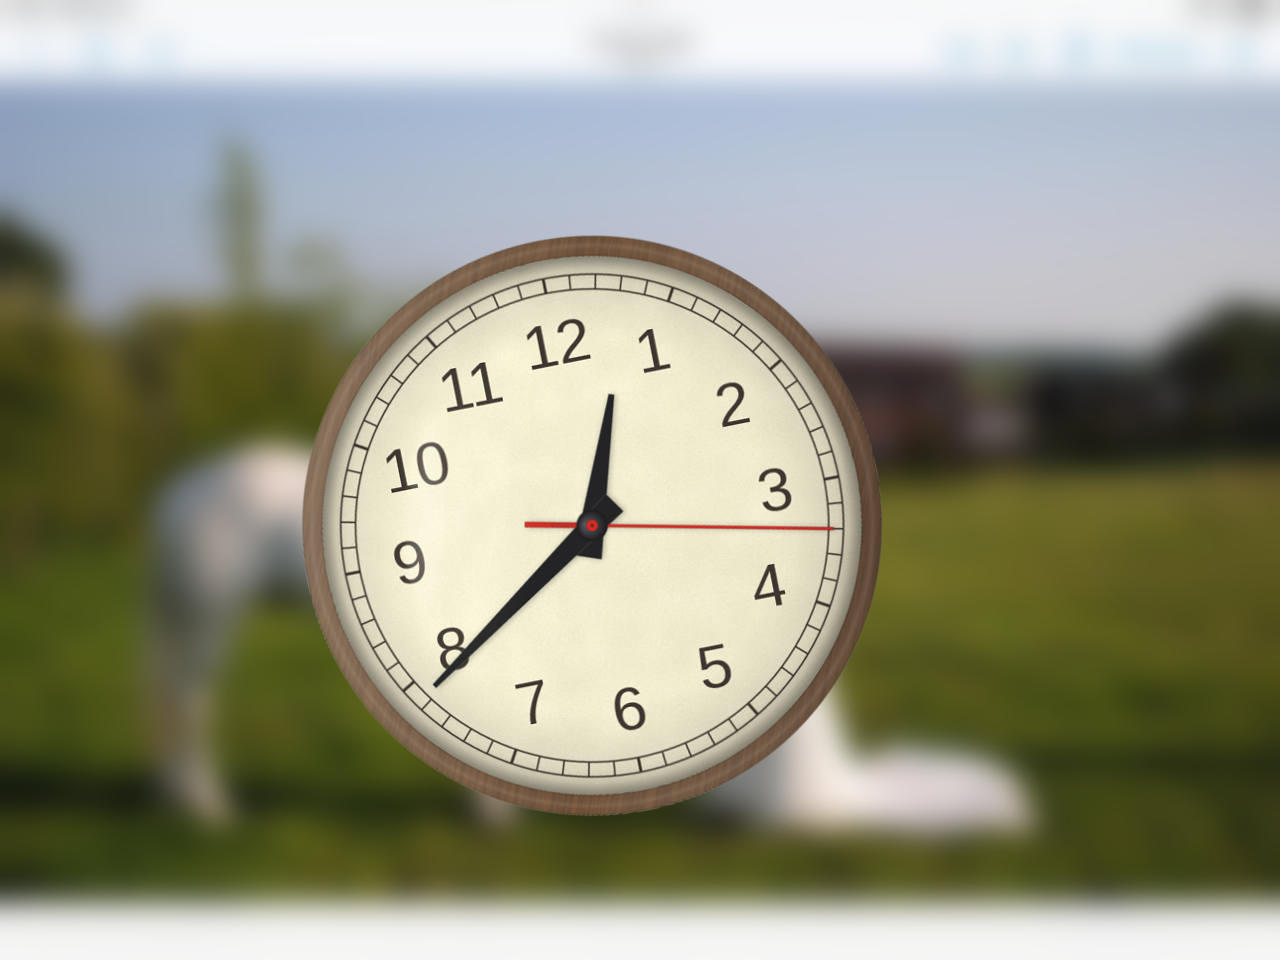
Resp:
h=12 m=39 s=17
